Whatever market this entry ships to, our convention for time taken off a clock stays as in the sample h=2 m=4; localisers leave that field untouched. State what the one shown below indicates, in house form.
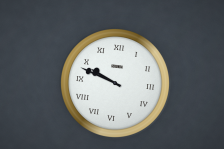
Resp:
h=9 m=48
